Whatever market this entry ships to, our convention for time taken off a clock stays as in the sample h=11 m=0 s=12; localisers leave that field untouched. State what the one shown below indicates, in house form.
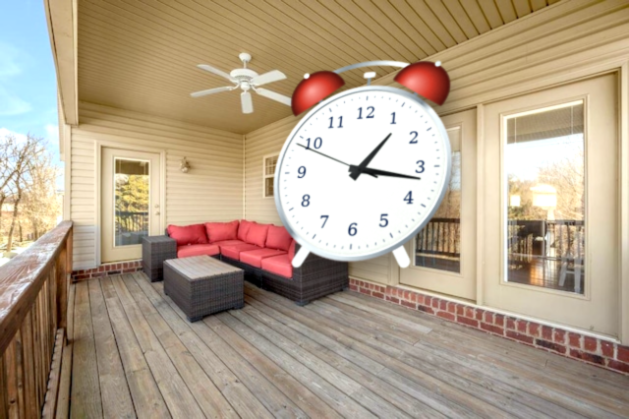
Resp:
h=1 m=16 s=49
